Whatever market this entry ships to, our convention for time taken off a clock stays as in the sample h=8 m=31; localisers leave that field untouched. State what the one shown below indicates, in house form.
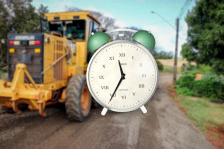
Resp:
h=11 m=35
